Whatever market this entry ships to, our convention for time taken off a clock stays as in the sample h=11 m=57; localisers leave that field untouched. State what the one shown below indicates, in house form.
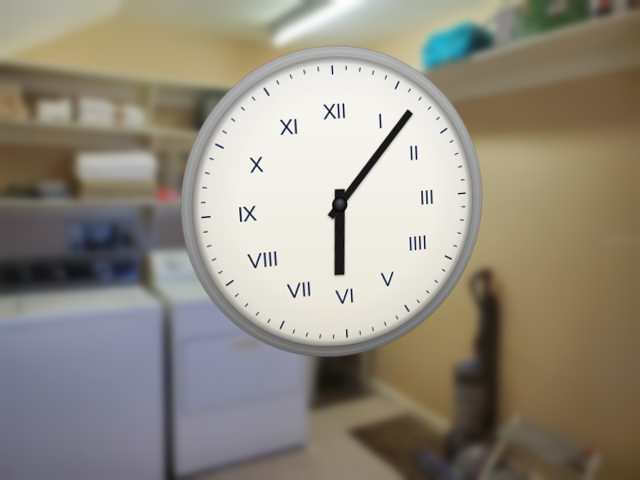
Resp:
h=6 m=7
